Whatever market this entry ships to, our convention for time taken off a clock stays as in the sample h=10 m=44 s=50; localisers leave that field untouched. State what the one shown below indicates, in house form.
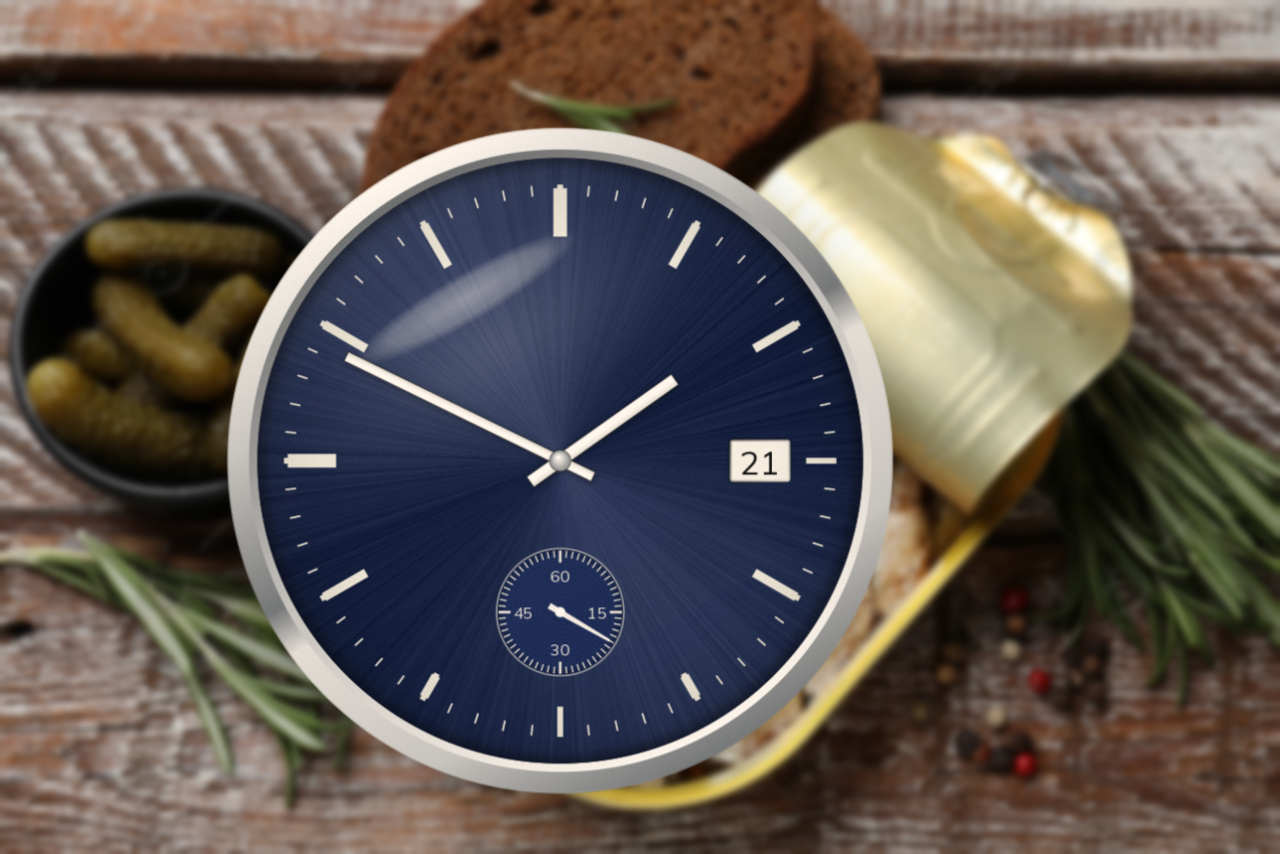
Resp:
h=1 m=49 s=20
